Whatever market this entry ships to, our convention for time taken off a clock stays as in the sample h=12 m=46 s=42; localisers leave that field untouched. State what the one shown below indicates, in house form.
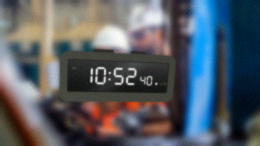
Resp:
h=10 m=52 s=40
